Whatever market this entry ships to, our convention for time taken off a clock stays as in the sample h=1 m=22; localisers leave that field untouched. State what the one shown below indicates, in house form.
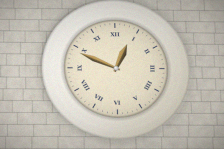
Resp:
h=12 m=49
